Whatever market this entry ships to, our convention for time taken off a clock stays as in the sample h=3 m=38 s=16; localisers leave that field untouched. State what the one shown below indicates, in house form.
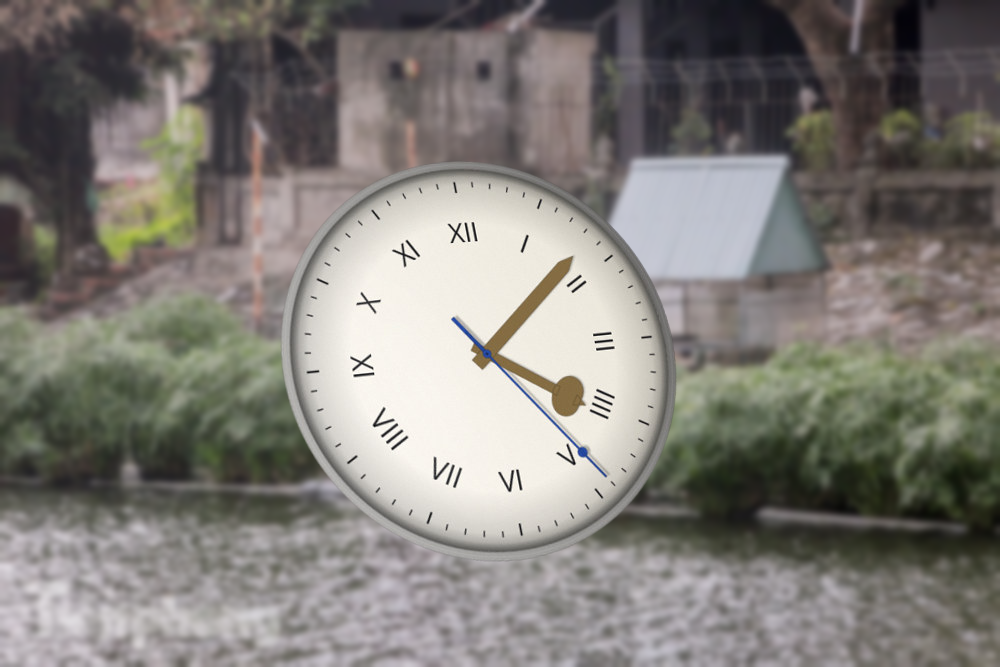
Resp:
h=4 m=8 s=24
